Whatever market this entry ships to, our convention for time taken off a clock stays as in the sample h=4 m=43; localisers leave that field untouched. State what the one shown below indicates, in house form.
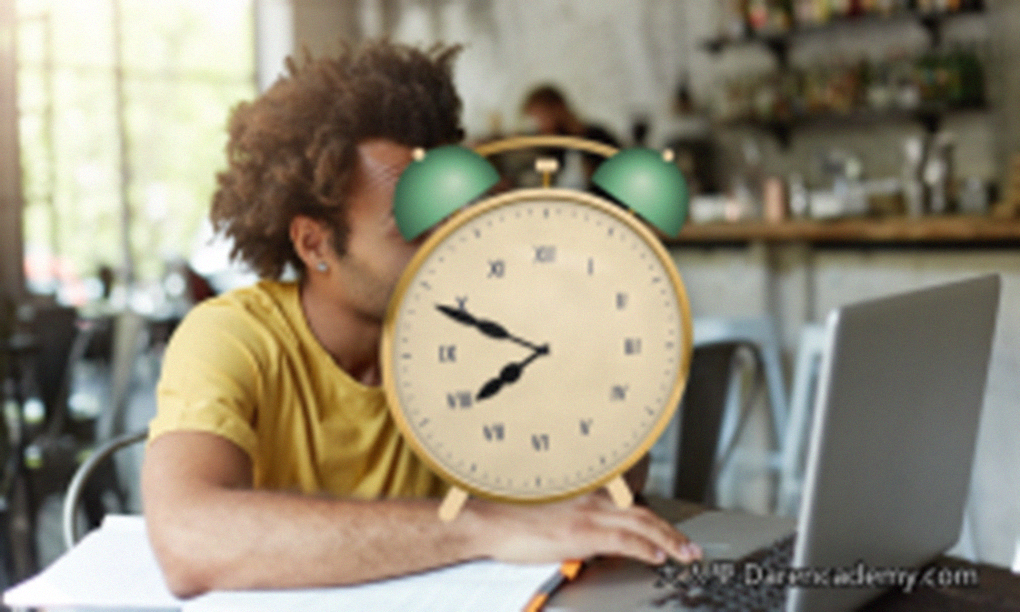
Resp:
h=7 m=49
